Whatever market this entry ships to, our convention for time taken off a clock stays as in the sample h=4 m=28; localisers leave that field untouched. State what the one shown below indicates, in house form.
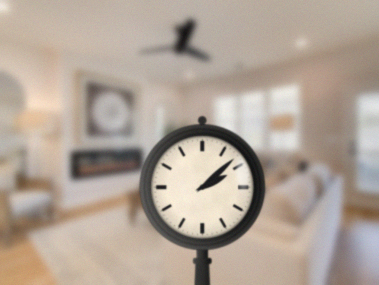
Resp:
h=2 m=8
